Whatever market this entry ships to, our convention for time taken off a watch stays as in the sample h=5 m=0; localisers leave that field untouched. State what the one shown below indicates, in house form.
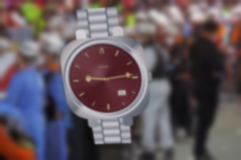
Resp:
h=9 m=14
